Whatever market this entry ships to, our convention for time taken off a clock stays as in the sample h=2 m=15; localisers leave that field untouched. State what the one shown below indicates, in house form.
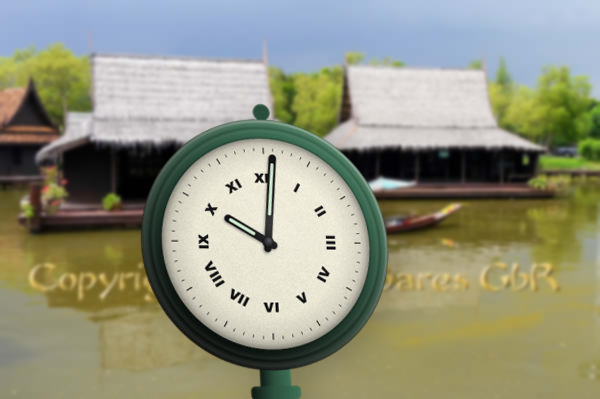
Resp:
h=10 m=1
